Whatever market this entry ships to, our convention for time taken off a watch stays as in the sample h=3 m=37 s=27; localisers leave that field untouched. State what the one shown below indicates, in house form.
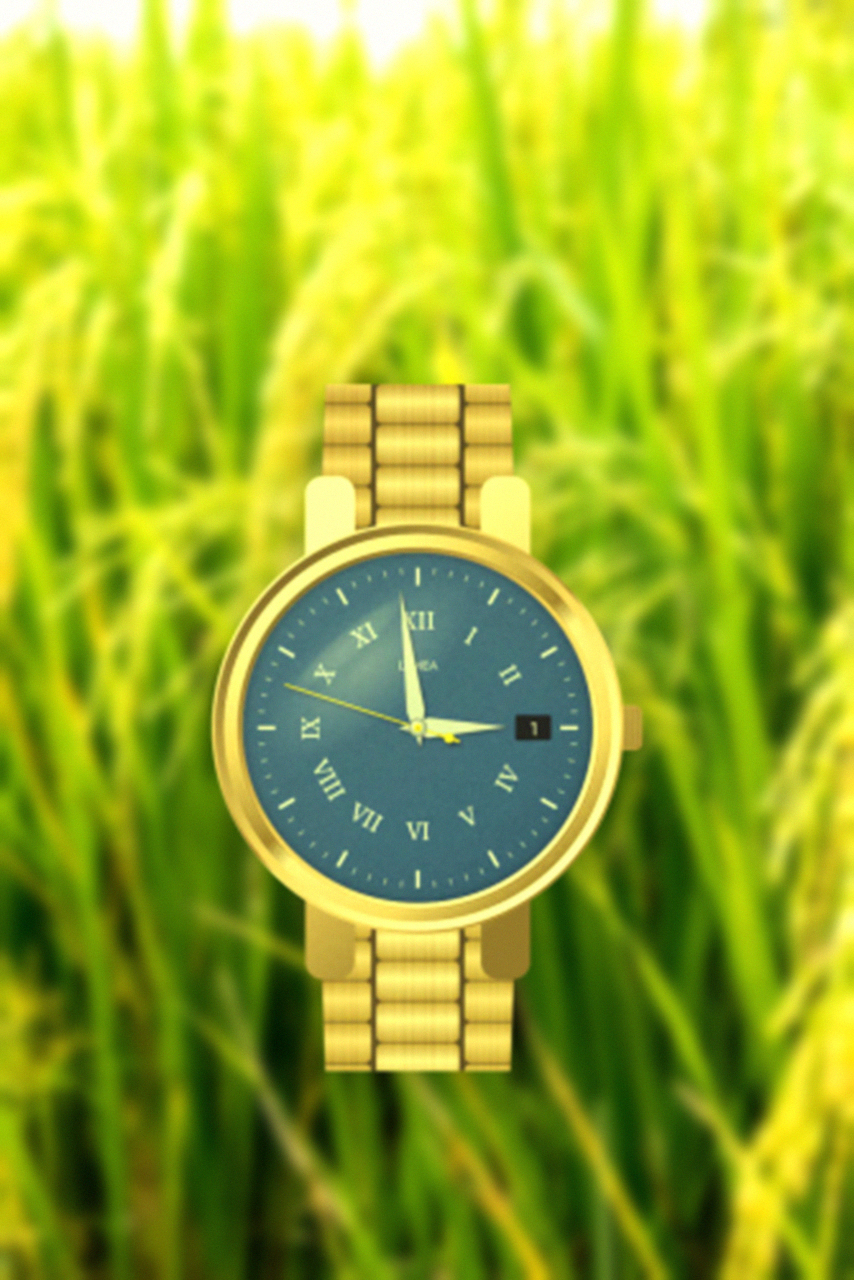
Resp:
h=2 m=58 s=48
